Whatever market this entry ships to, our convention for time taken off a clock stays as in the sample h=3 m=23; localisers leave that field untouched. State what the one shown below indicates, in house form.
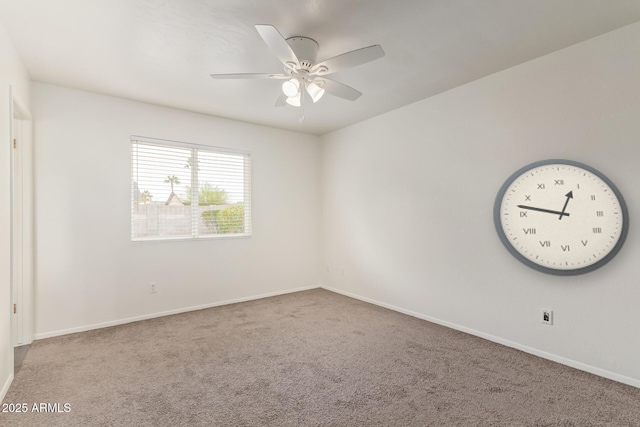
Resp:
h=12 m=47
